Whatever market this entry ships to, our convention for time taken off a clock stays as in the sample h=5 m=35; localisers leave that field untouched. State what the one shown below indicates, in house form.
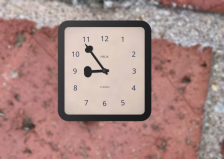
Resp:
h=8 m=54
